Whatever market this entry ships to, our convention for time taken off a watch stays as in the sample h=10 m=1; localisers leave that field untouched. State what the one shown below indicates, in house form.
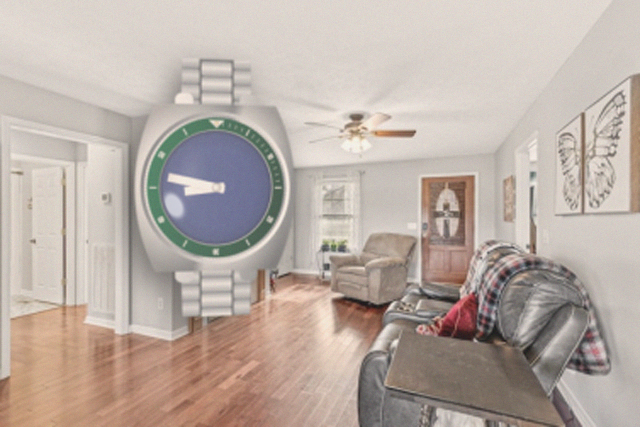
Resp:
h=8 m=47
